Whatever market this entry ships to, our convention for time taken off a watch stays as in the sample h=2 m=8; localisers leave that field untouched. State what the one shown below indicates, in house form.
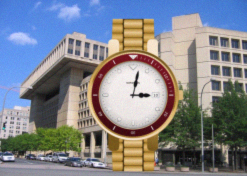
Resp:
h=3 m=2
